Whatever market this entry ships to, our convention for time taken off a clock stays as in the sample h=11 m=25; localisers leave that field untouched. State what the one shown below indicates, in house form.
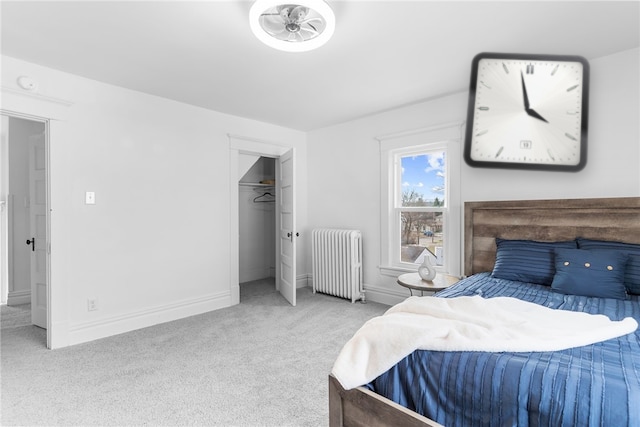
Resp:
h=3 m=58
